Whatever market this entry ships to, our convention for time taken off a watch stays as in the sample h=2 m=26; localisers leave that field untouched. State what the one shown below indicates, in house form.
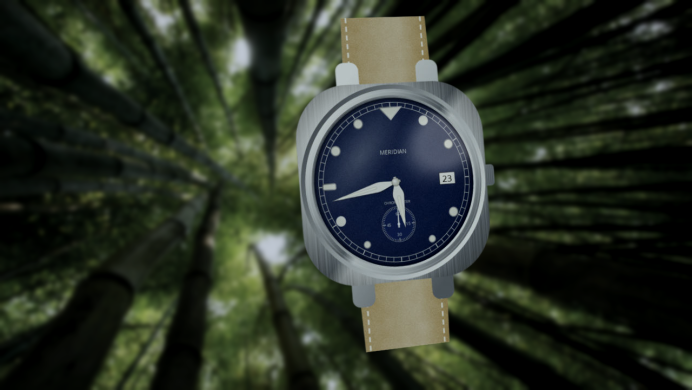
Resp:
h=5 m=43
